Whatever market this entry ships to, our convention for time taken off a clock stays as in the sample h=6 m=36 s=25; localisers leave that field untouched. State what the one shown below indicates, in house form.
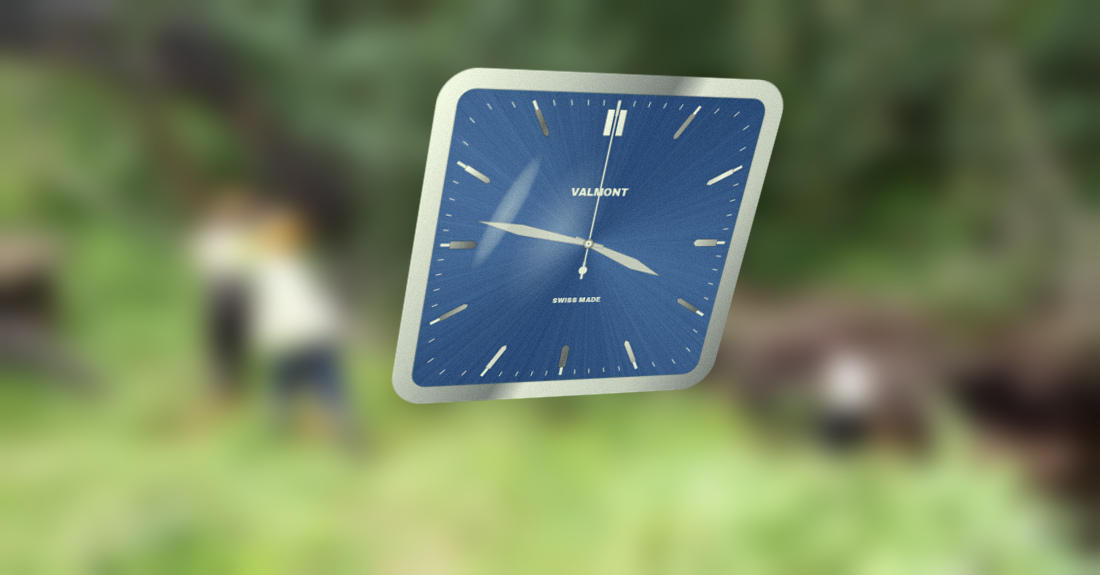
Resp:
h=3 m=47 s=0
